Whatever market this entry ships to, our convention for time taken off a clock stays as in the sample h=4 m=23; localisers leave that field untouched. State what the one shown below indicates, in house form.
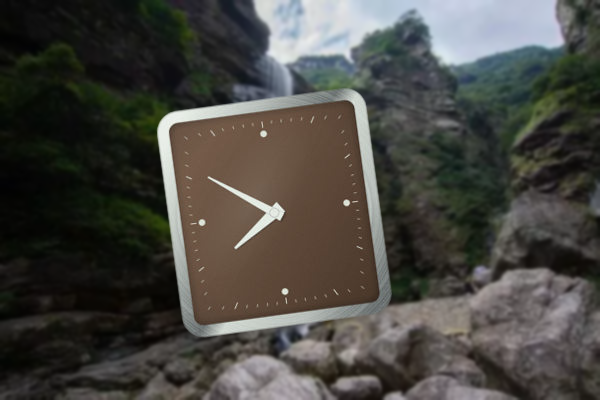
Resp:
h=7 m=51
